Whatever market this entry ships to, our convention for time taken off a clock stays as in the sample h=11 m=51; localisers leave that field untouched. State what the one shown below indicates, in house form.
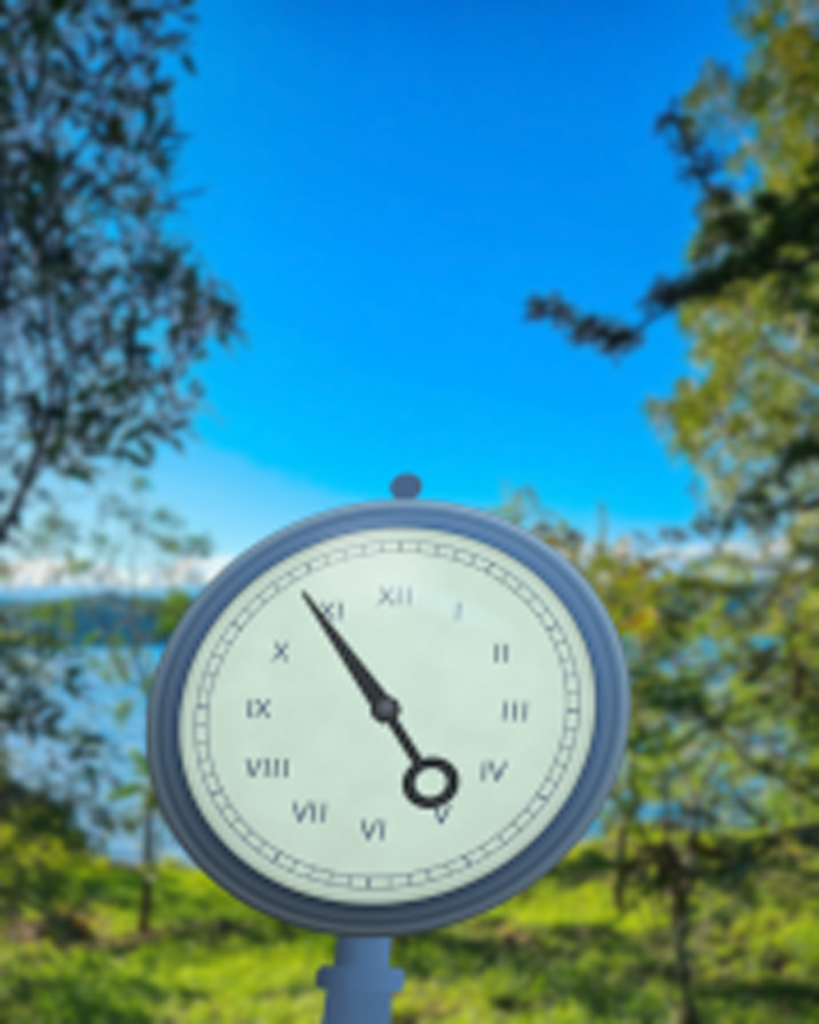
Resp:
h=4 m=54
